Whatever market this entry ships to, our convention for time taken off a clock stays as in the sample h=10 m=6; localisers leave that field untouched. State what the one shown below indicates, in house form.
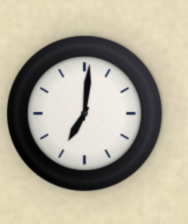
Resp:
h=7 m=1
